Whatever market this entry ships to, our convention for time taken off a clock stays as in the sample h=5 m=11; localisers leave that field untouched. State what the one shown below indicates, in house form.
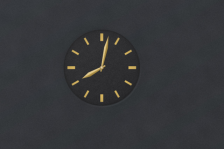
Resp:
h=8 m=2
